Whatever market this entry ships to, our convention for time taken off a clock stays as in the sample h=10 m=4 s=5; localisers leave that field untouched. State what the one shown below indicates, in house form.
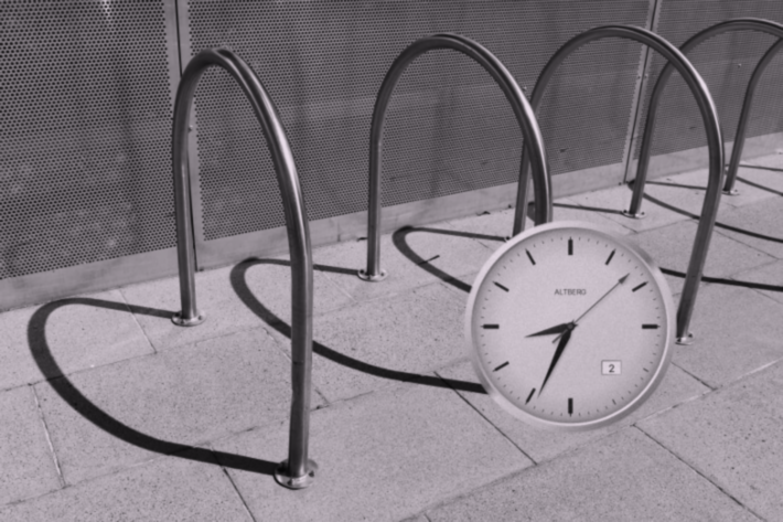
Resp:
h=8 m=34 s=8
